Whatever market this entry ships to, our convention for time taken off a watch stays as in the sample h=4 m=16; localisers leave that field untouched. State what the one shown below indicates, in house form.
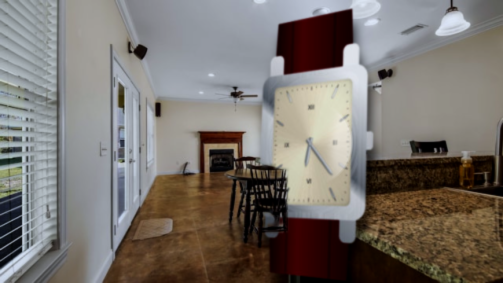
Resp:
h=6 m=23
